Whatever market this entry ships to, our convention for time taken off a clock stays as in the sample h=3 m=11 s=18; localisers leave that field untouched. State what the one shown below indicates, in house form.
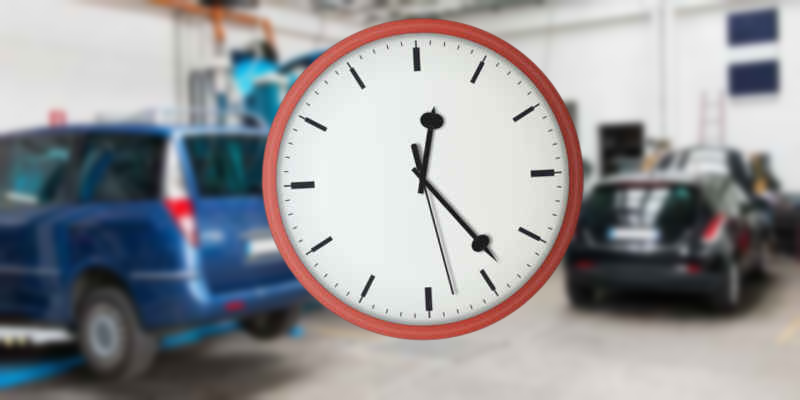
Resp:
h=12 m=23 s=28
